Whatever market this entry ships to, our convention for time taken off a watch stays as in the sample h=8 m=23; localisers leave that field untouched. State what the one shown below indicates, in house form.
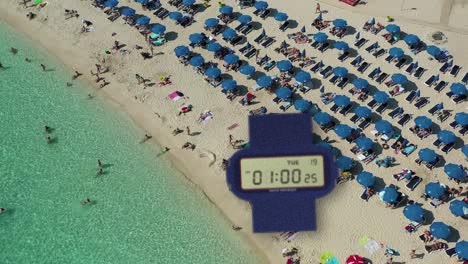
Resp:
h=1 m=0
